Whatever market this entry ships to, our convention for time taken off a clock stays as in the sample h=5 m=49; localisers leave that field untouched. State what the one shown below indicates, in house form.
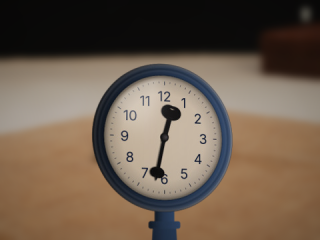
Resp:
h=12 m=32
